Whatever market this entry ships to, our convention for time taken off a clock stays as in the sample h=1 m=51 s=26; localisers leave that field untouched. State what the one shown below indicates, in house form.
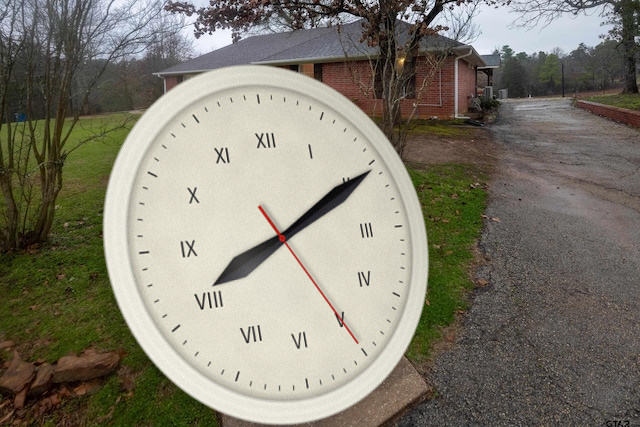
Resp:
h=8 m=10 s=25
